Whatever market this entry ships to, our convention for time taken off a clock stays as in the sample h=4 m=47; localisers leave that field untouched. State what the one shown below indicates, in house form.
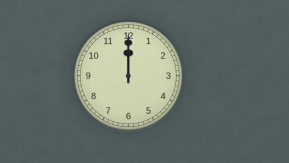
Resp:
h=12 m=0
